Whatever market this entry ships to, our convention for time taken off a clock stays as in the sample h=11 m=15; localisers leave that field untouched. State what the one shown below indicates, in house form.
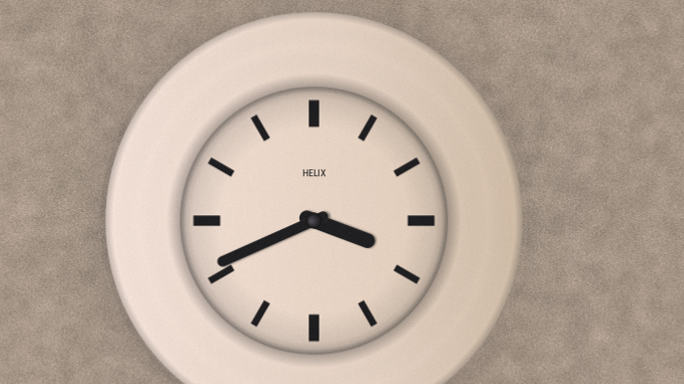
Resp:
h=3 m=41
